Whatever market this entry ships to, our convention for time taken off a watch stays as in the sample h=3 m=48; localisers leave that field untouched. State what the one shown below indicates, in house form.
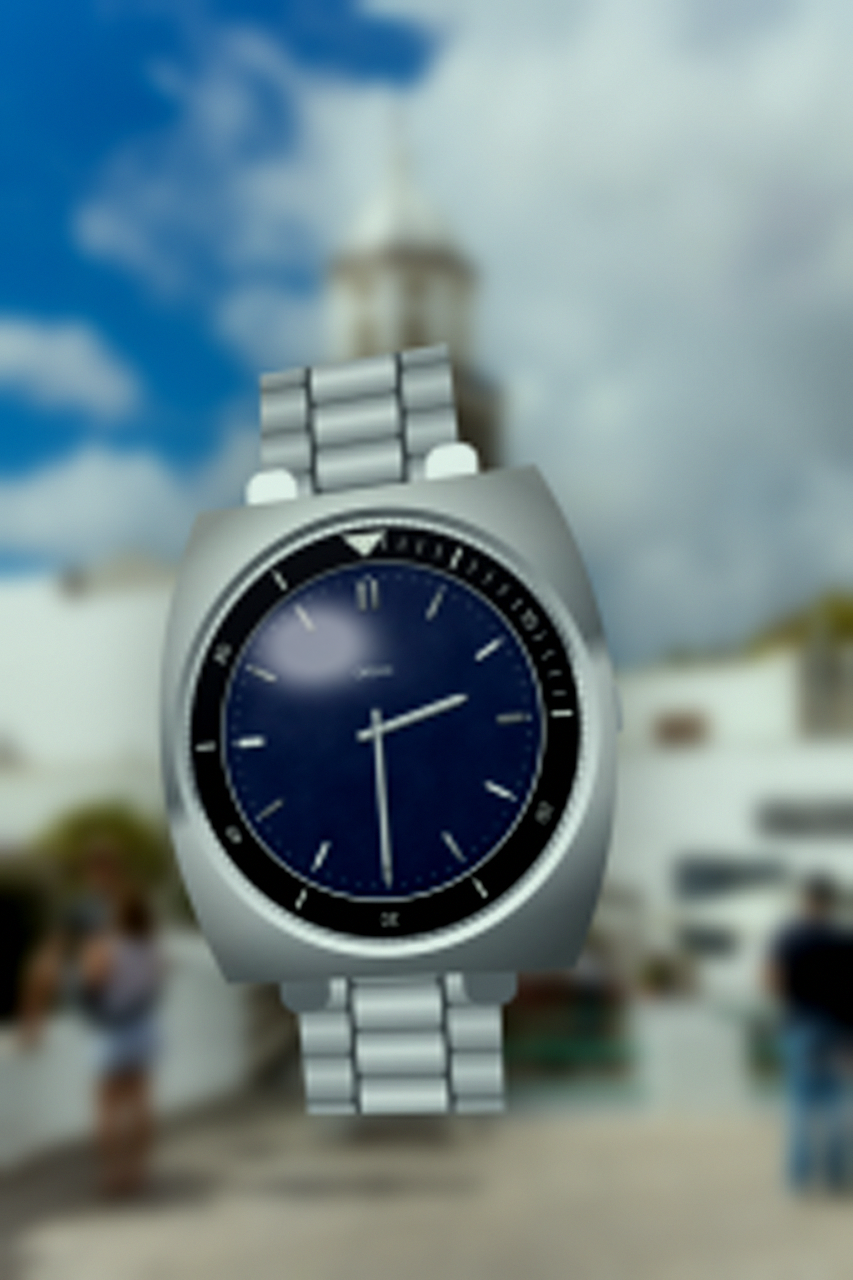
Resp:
h=2 m=30
